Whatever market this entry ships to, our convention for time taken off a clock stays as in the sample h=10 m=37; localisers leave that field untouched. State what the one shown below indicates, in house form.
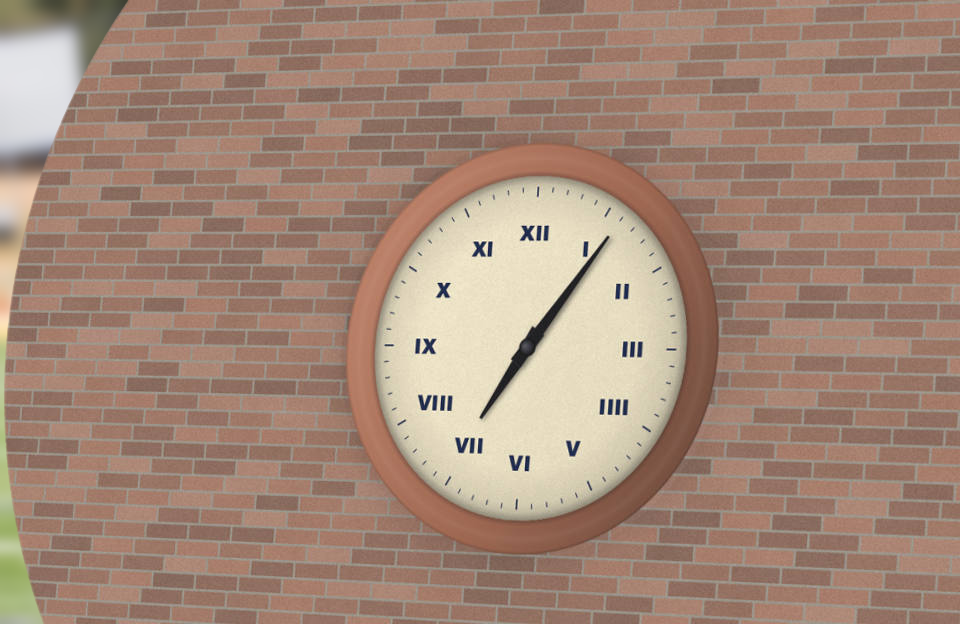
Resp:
h=7 m=6
